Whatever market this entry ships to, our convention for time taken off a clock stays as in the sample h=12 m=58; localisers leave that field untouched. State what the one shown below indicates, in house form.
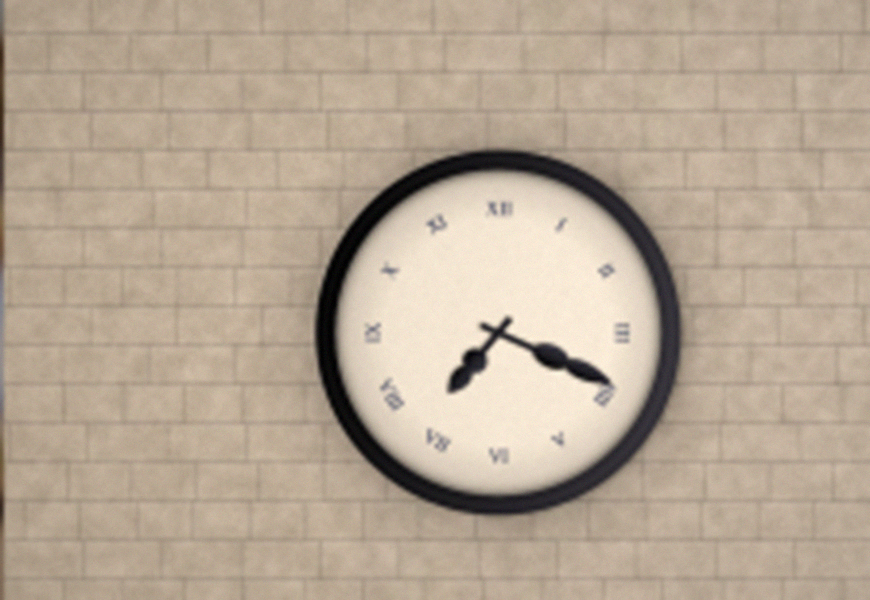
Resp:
h=7 m=19
